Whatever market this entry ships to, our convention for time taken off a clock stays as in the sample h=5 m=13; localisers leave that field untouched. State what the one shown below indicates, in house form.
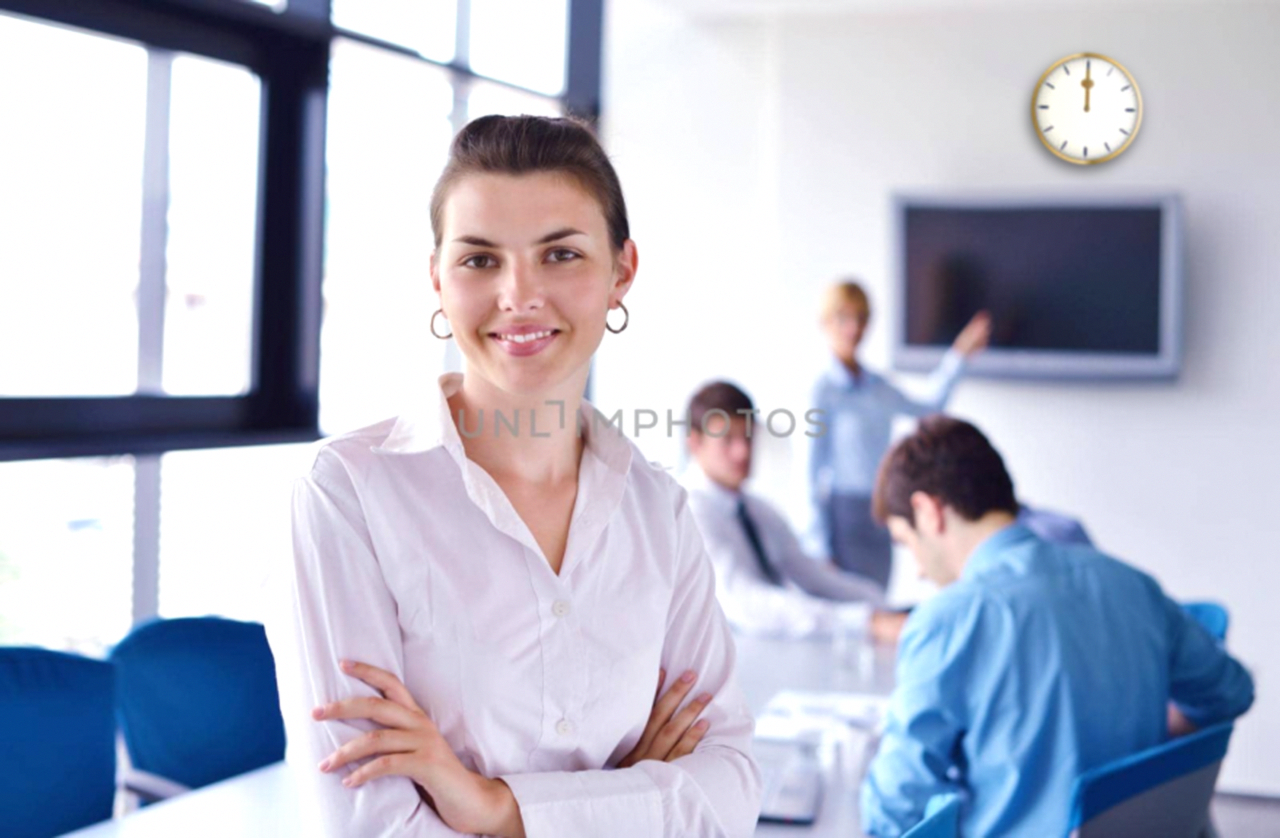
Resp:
h=12 m=0
